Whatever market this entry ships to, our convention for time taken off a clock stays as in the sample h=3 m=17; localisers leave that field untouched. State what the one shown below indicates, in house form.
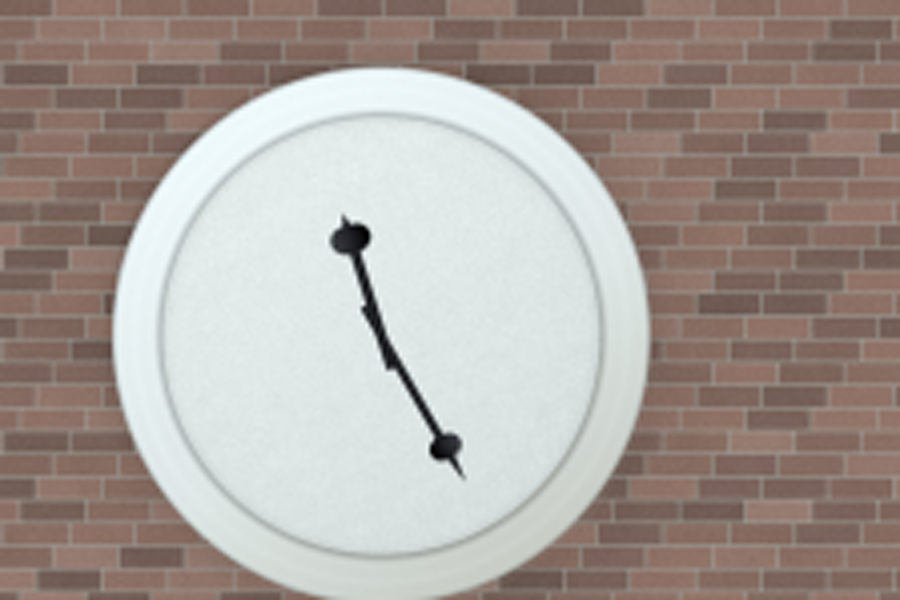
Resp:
h=11 m=25
